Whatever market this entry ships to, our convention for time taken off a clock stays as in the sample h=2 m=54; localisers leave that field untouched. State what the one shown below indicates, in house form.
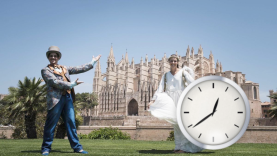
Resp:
h=12 m=39
